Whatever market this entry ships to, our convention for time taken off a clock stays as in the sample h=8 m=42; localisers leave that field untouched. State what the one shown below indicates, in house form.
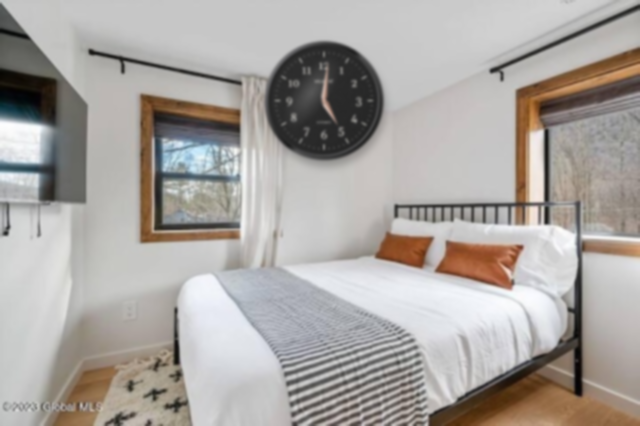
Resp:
h=5 m=1
